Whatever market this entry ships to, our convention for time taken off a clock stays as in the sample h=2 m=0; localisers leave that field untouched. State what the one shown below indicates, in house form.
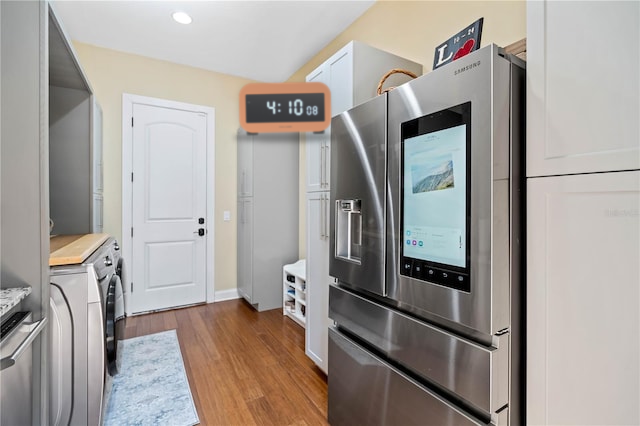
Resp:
h=4 m=10
